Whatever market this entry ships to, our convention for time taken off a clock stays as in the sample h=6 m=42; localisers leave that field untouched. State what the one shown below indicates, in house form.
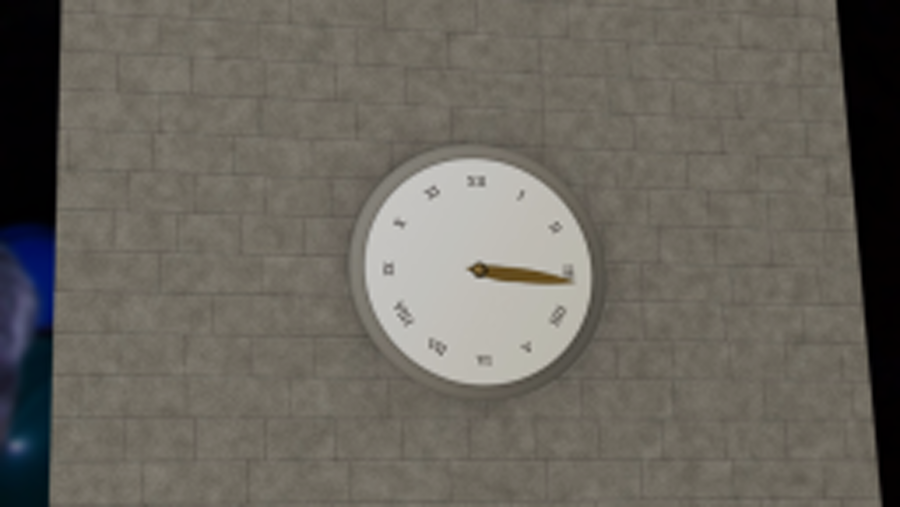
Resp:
h=3 m=16
